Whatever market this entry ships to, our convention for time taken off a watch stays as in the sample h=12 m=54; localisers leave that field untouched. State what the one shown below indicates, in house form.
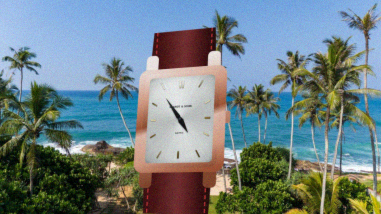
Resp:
h=4 m=54
